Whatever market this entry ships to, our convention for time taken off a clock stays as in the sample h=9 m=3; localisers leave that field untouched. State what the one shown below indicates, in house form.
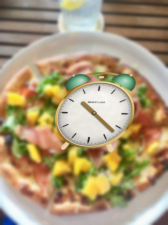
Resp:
h=10 m=22
